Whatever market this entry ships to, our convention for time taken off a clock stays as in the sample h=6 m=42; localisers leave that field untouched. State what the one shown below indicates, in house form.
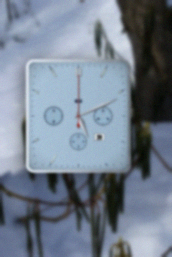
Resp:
h=5 m=11
